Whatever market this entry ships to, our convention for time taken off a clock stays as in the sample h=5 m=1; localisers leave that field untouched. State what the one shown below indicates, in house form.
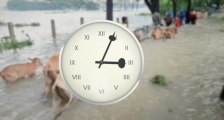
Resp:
h=3 m=4
